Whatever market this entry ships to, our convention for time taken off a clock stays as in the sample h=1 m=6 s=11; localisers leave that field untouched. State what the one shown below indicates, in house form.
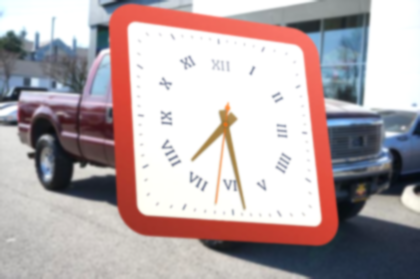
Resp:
h=7 m=28 s=32
